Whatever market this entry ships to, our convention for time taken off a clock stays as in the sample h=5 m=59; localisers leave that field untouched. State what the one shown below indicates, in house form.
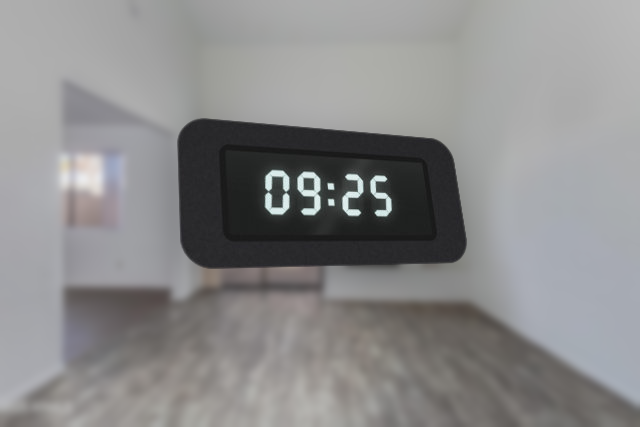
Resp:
h=9 m=25
